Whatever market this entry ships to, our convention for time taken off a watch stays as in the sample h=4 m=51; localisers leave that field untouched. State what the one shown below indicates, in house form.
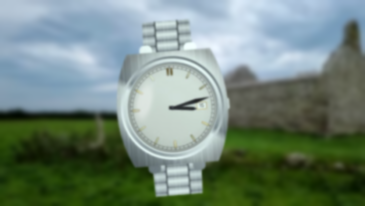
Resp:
h=3 m=13
